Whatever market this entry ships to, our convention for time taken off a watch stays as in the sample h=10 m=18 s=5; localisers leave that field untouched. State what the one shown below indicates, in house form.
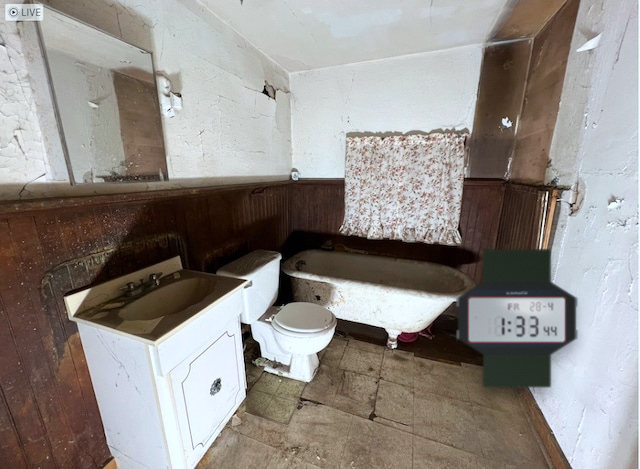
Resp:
h=1 m=33 s=44
